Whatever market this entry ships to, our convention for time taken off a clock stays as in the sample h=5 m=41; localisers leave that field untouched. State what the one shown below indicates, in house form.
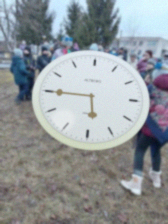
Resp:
h=5 m=45
